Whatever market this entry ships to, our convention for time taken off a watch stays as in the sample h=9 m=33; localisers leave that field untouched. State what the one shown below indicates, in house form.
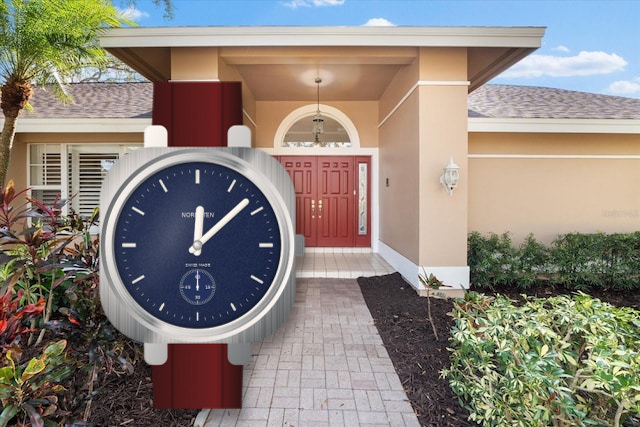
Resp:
h=12 m=8
